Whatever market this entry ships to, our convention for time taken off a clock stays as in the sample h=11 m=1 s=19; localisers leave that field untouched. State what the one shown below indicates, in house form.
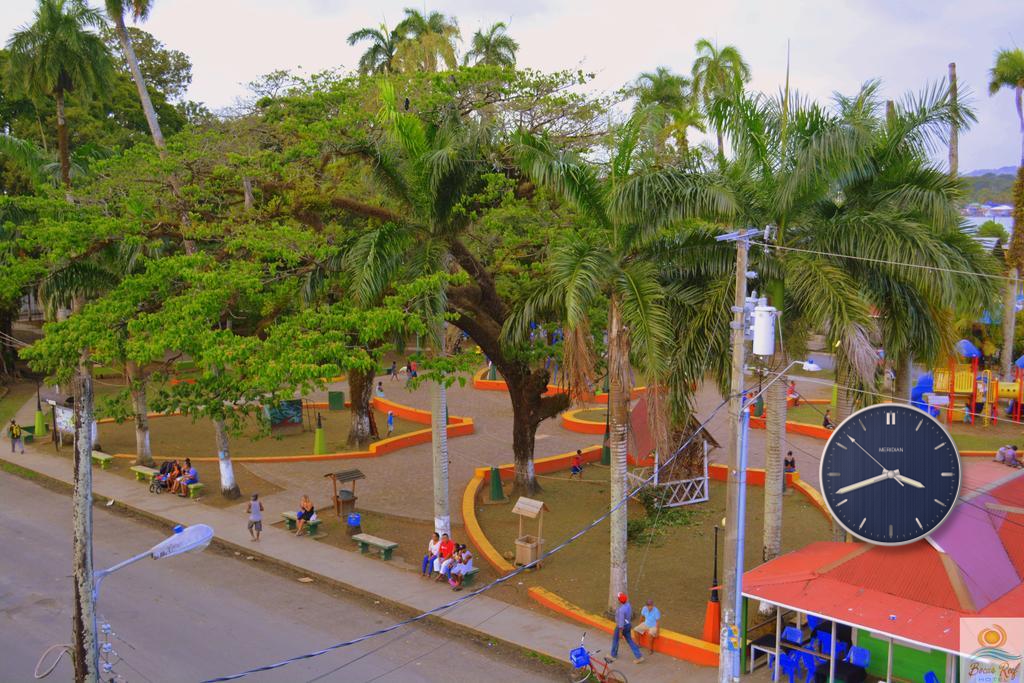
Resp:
h=3 m=41 s=52
